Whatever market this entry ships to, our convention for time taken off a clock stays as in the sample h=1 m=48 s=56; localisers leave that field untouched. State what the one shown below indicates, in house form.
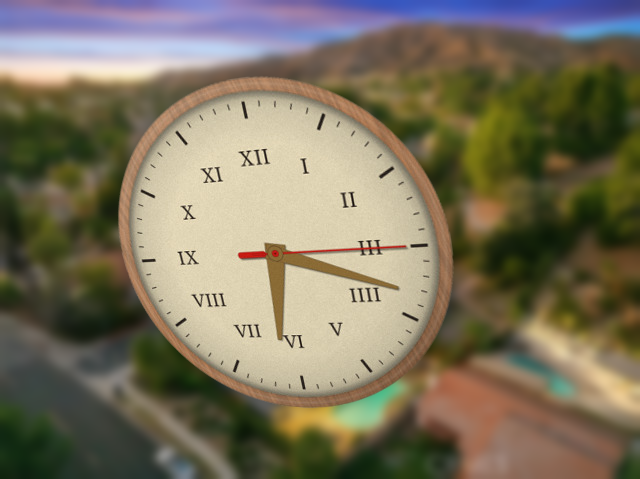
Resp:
h=6 m=18 s=15
